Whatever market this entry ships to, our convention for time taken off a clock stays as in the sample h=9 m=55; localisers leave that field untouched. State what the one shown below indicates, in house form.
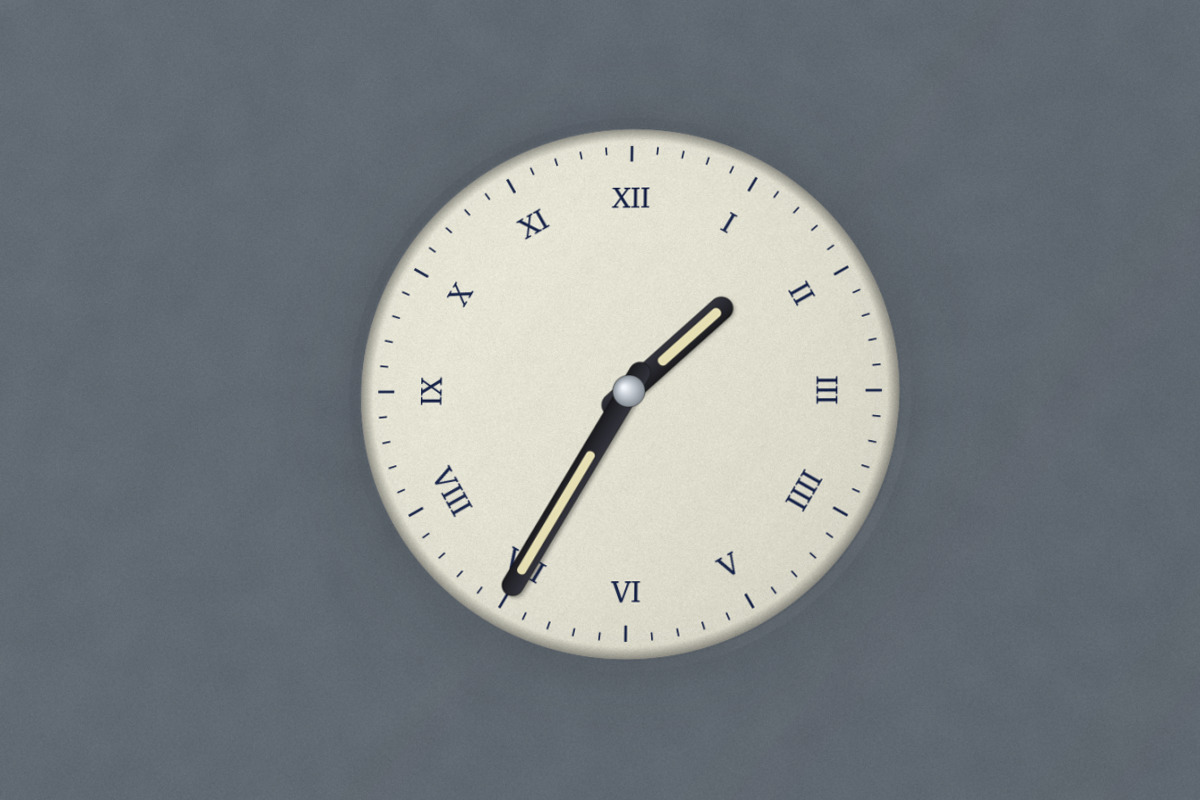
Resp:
h=1 m=35
